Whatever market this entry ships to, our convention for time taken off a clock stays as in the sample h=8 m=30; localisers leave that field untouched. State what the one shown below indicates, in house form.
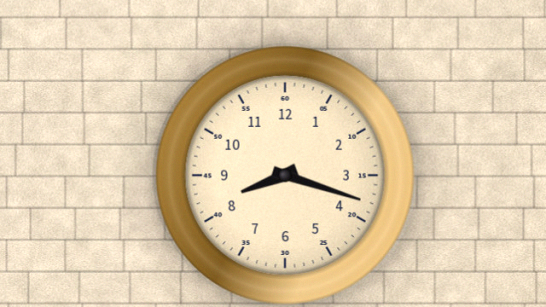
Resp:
h=8 m=18
